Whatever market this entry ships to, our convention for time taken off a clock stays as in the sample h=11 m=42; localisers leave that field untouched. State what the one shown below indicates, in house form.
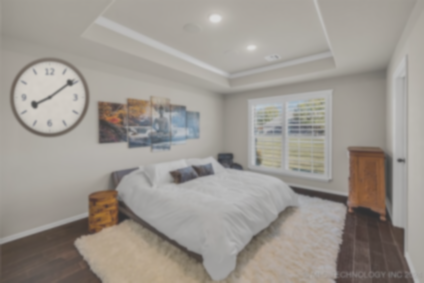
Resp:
h=8 m=9
